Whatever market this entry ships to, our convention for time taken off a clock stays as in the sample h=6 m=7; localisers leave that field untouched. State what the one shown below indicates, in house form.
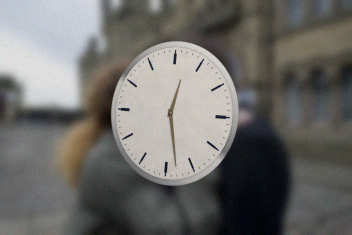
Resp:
h=12 m=28
